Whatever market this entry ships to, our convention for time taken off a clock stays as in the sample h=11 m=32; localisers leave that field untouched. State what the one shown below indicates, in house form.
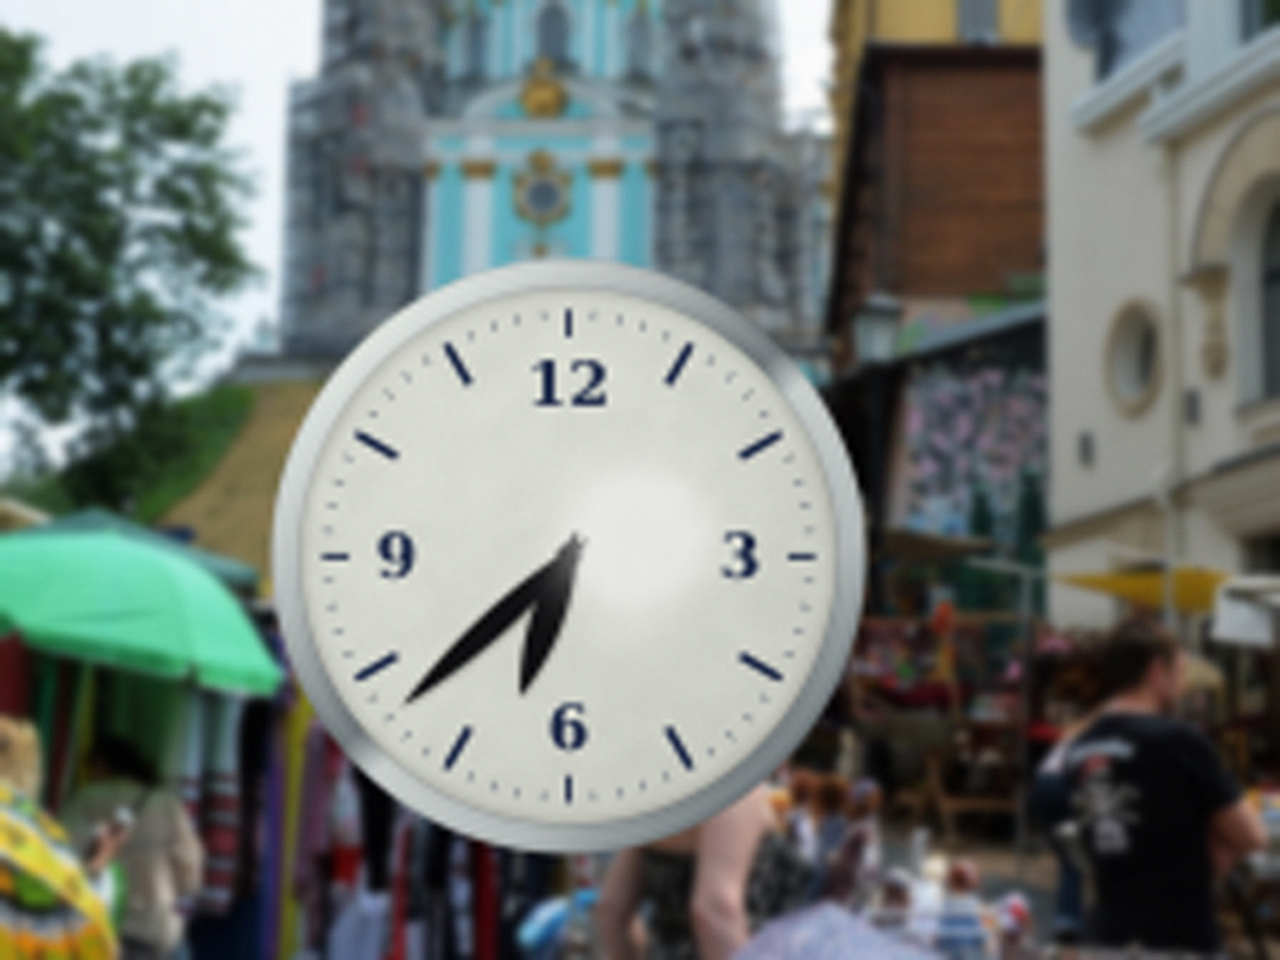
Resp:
h=6 m=38
